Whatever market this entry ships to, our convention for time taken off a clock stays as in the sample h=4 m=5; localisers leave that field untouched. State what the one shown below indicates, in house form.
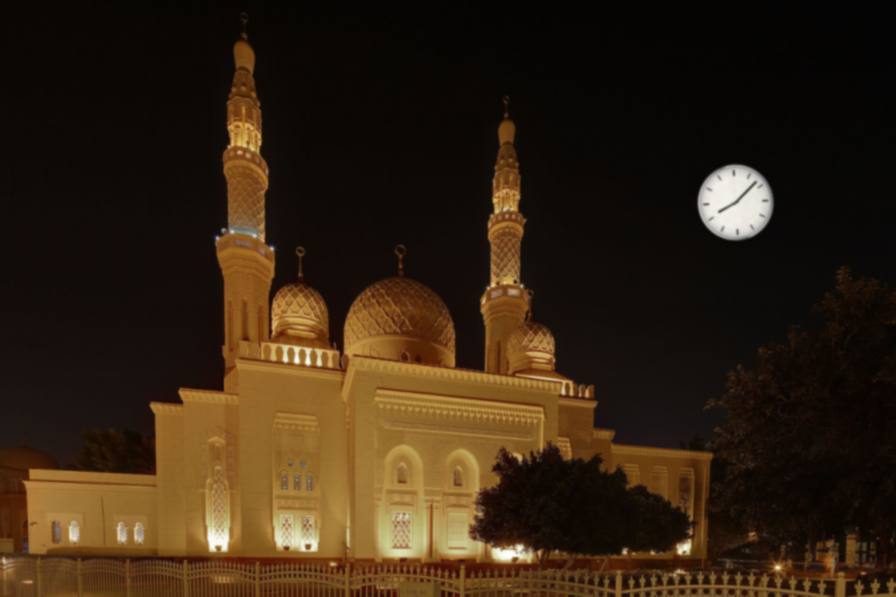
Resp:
h=8 m=8
